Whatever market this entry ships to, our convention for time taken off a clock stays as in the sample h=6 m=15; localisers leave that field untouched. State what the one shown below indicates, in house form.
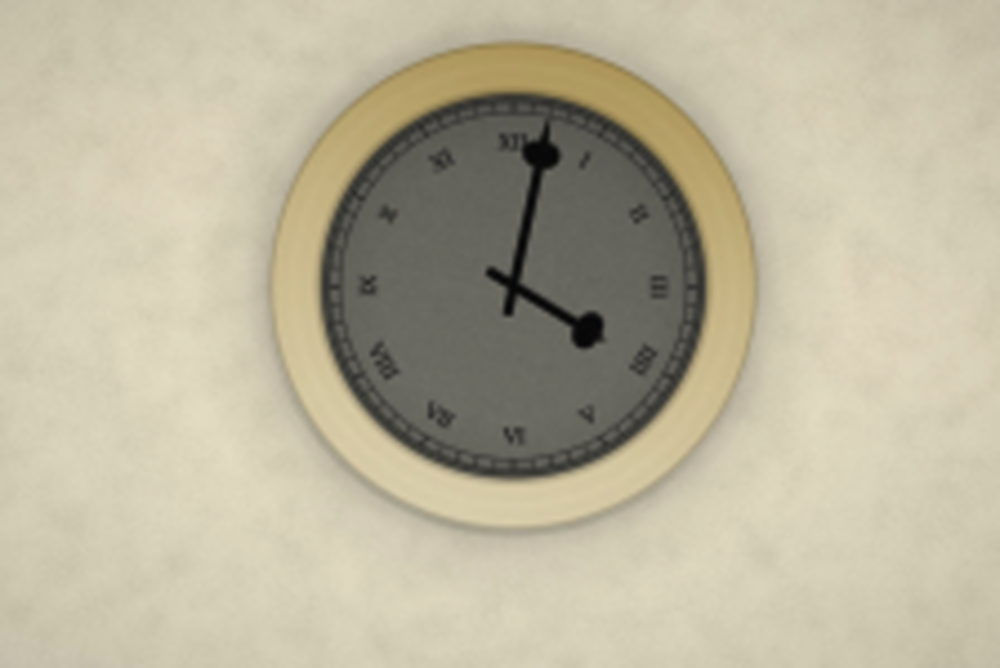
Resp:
h=4 m=2
